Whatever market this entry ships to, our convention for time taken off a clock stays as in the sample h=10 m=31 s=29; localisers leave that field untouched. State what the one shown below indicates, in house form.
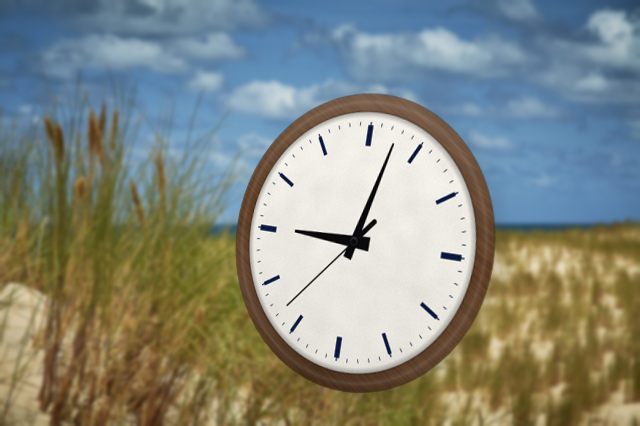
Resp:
h=9 m=2 s=37
